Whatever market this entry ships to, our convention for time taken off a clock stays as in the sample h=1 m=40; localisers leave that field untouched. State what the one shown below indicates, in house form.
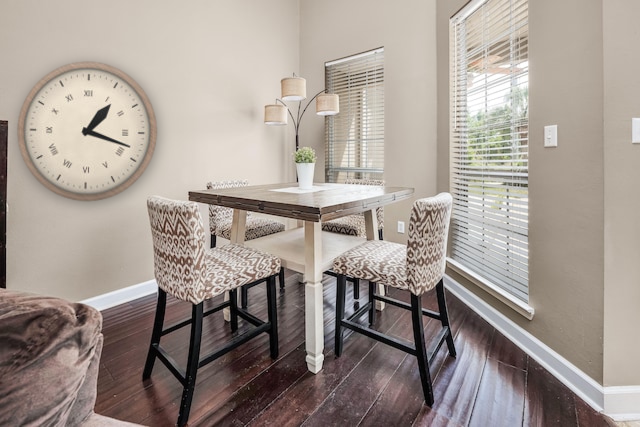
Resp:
h=1 m=18
